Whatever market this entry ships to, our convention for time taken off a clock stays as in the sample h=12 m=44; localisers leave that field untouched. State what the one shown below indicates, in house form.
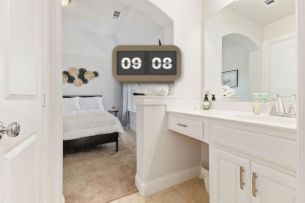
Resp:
h=9 m=8
